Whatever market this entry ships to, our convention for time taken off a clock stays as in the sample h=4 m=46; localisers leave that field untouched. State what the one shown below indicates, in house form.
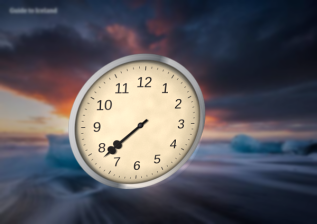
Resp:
h=7 m=38
